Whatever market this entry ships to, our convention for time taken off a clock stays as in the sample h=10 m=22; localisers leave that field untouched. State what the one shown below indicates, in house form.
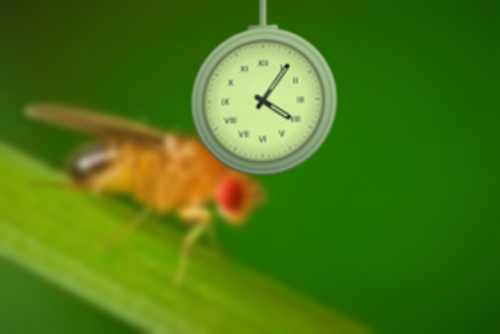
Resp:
h=4 m=6
